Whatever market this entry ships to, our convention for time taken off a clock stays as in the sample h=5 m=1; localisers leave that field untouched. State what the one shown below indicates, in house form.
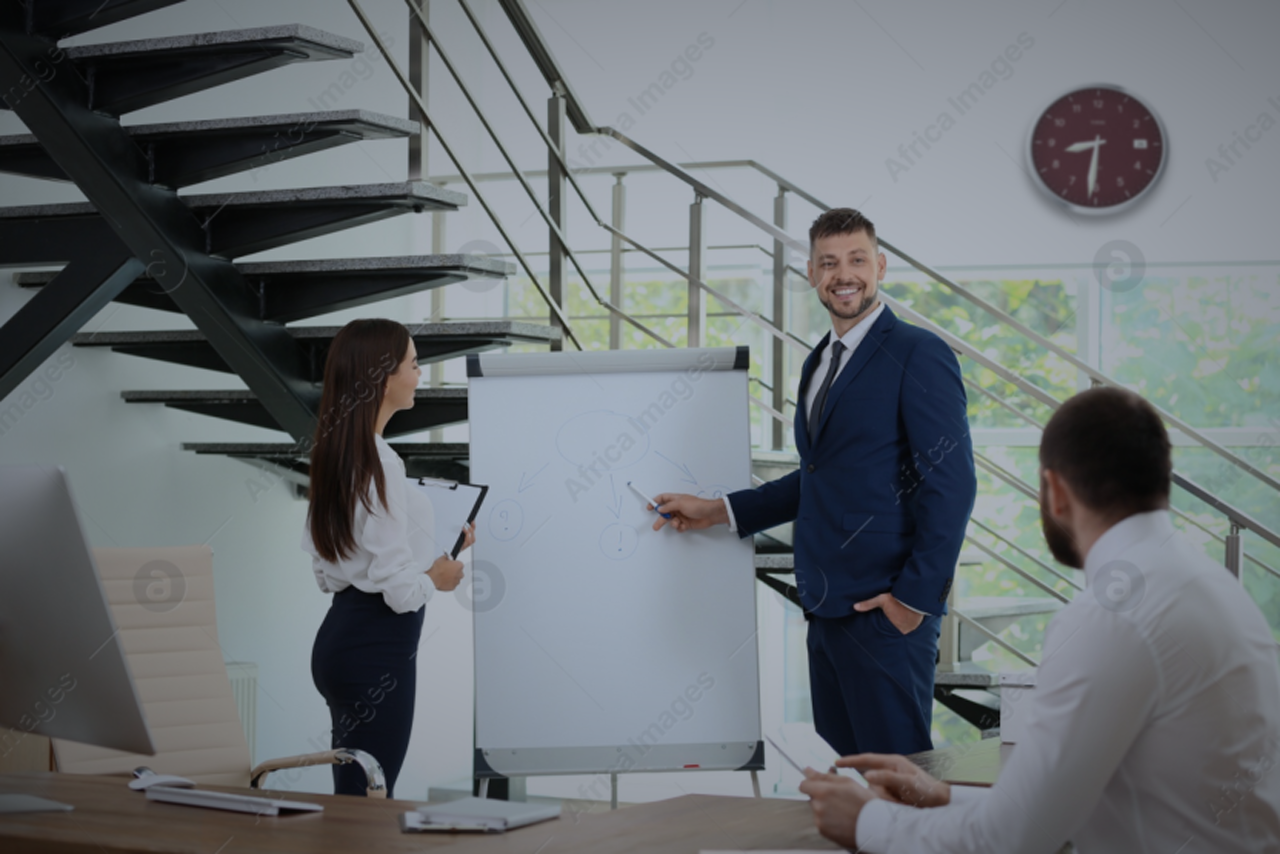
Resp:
h=8 m=31
